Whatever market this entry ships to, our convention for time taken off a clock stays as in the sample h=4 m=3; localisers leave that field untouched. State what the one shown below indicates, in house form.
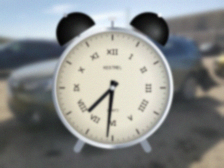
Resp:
h=7 m=31
